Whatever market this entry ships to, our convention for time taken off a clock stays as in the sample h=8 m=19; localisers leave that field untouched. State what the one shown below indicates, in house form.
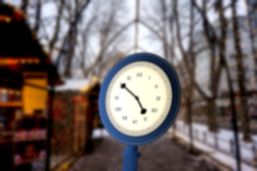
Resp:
h=4 m=51
